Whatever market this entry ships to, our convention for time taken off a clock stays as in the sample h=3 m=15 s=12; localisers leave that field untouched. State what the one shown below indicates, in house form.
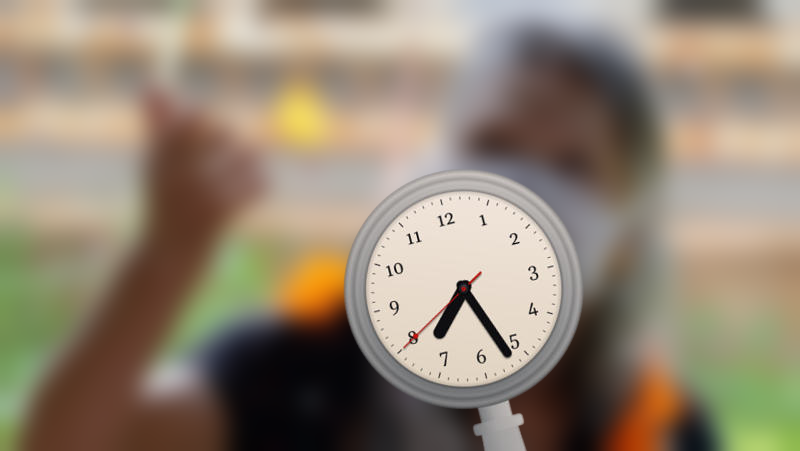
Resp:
h=7 m=26 s=40
